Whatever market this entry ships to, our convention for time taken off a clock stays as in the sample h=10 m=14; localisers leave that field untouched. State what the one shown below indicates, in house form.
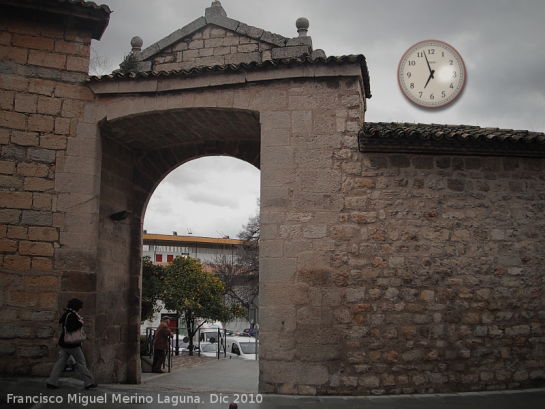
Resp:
h=6 m=57
